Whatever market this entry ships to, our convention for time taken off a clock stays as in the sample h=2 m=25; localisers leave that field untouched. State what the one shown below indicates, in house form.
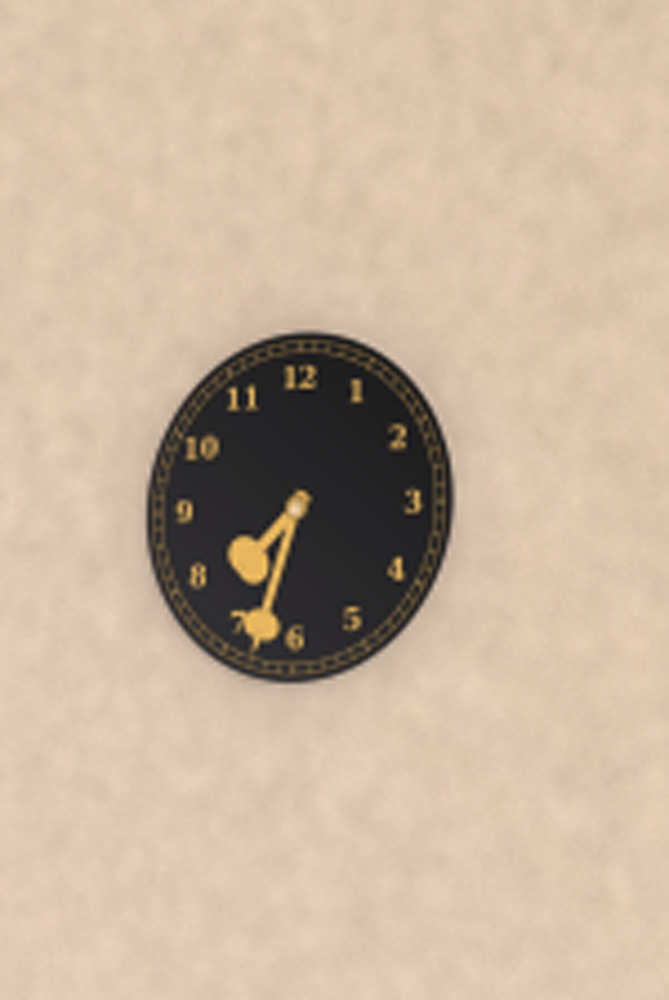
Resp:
h=7 m=33
